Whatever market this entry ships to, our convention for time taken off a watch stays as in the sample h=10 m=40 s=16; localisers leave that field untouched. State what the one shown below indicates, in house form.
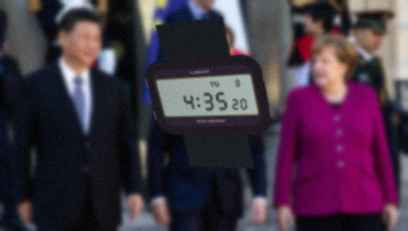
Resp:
h=4 m=35 s=20
